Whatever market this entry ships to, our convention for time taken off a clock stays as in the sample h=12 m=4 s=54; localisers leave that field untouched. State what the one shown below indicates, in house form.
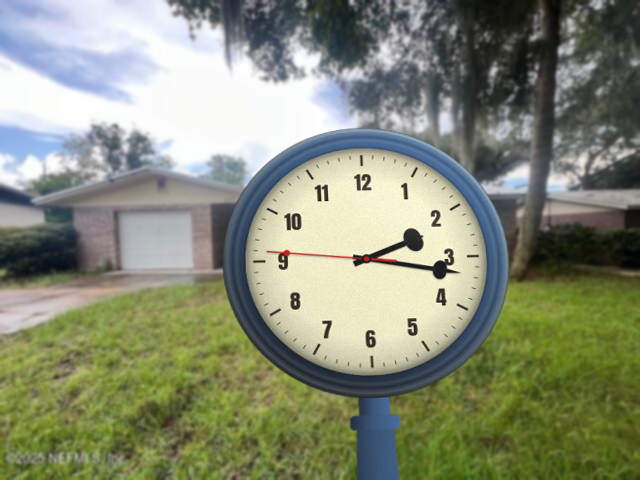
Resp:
h=2 m=16 s=46
